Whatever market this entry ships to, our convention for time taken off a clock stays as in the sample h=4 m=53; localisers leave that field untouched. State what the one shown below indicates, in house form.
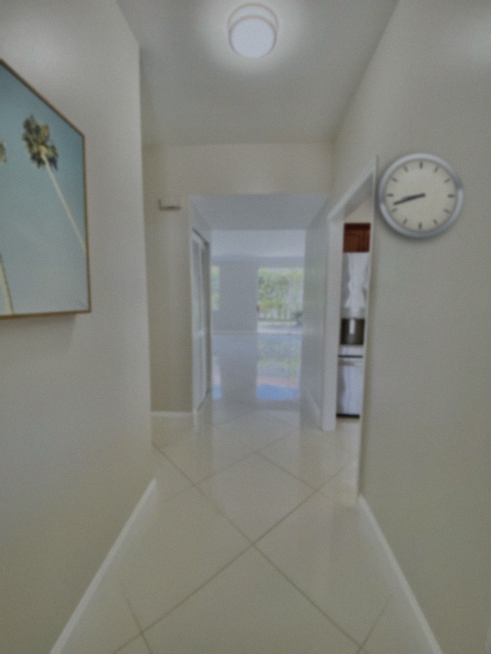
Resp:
h=8 m=42
